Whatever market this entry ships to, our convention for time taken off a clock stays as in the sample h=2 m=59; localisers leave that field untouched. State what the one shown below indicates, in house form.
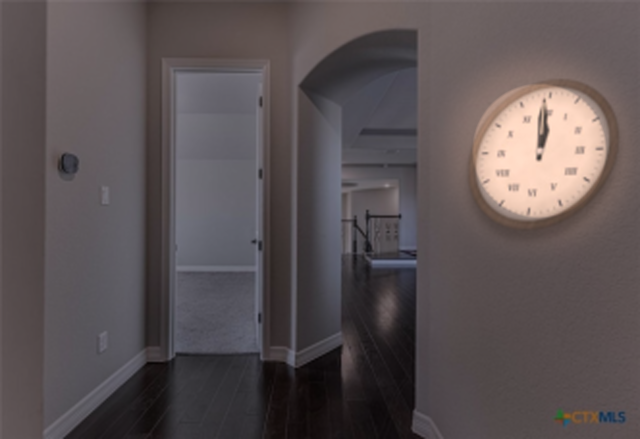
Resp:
h=11 m=59
